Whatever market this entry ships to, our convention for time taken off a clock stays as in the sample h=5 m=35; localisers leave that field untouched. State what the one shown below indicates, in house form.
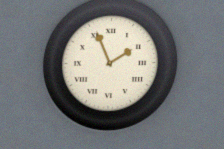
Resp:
h=1 m=56
